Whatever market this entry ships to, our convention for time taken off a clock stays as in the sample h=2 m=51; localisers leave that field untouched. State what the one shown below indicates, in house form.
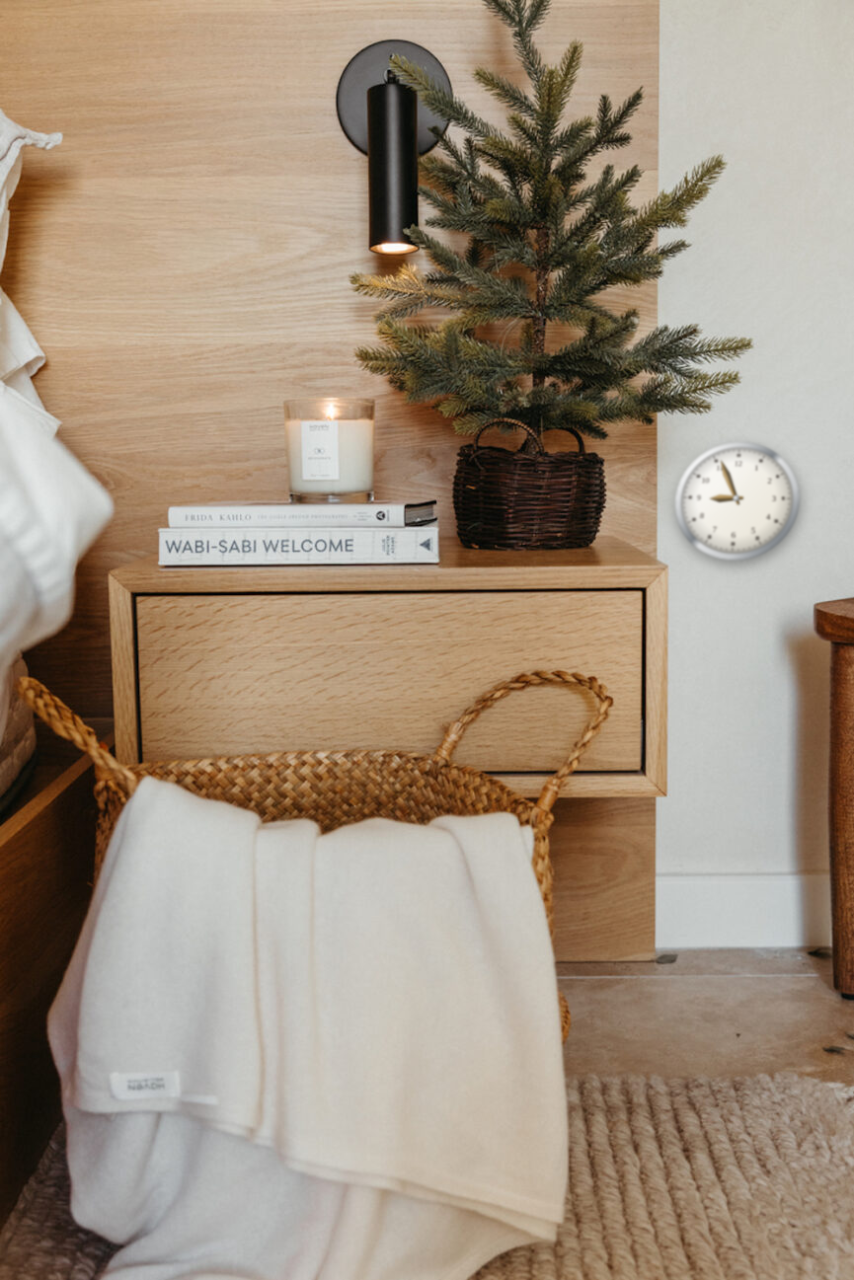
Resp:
h=8 m=56
